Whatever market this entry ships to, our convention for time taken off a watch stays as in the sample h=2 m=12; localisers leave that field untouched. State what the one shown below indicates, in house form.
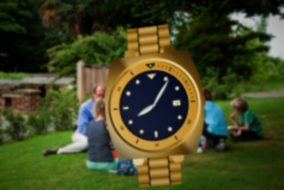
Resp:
h=8 m=6
